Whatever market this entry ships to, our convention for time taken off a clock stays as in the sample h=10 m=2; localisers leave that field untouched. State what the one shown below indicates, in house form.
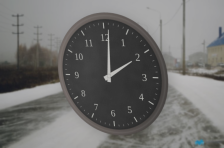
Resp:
h=2 m=1
